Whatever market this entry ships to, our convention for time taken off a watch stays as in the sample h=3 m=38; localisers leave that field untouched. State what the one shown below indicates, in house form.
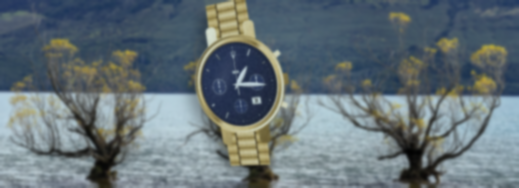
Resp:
h=1 m=16
